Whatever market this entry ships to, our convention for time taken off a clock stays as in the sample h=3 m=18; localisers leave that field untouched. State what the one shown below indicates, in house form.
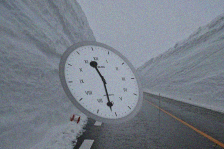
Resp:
h=11 m=31
